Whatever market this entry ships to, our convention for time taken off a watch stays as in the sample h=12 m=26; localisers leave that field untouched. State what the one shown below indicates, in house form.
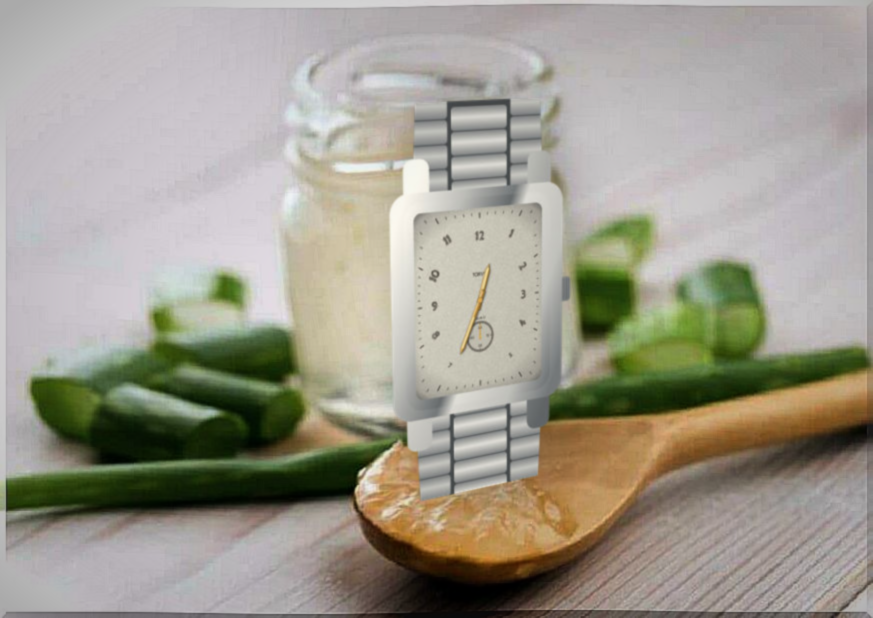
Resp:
h=12 m=34
